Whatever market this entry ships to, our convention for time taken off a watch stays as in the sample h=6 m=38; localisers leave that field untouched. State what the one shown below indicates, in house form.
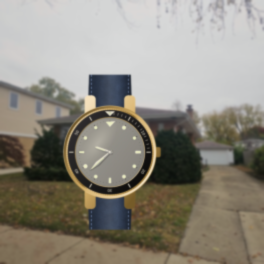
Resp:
h=9 m=38
